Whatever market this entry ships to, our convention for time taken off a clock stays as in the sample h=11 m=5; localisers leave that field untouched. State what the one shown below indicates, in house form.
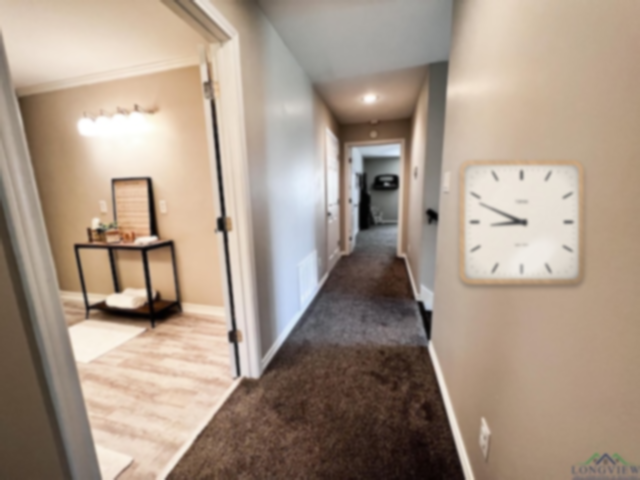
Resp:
h=8 m=49
